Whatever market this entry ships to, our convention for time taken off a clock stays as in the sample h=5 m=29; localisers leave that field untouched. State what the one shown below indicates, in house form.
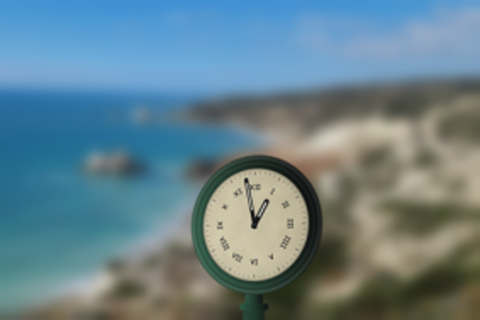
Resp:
h=12 m=58
